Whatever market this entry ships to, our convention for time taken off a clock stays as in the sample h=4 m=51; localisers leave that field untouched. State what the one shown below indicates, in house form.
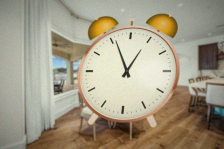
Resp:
h=12 m=56
